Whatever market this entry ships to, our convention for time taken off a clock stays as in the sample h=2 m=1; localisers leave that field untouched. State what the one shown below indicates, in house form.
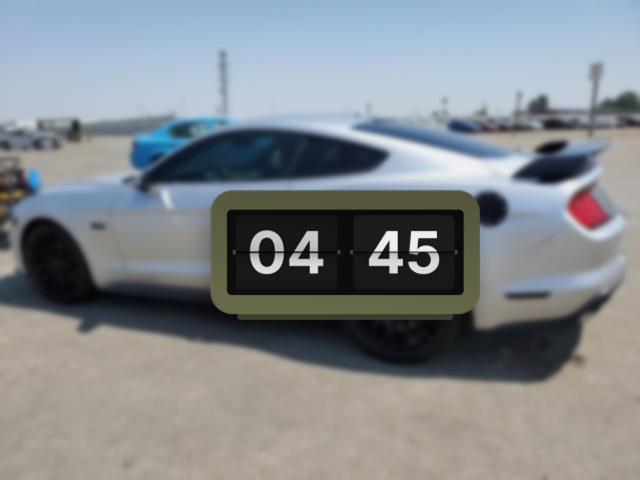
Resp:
h=4 m=45
